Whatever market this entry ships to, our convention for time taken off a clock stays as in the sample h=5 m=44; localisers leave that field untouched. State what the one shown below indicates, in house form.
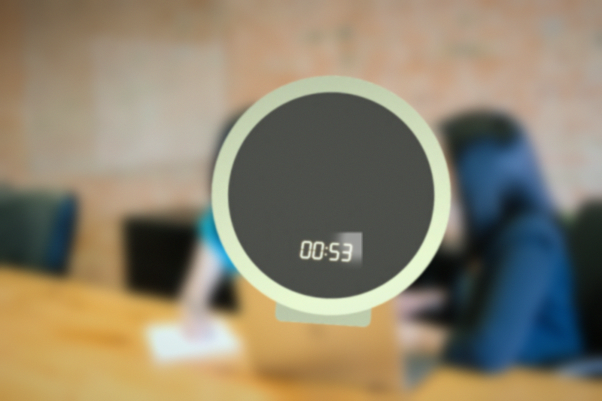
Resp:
h=0 m=53
